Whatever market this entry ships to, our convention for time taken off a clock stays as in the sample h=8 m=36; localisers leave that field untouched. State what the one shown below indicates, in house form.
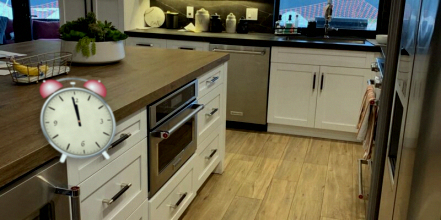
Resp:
h=11 m=59
